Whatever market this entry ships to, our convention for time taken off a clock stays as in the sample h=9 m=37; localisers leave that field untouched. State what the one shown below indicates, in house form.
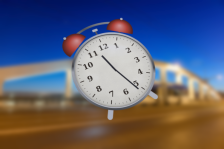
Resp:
h=11 m=26
